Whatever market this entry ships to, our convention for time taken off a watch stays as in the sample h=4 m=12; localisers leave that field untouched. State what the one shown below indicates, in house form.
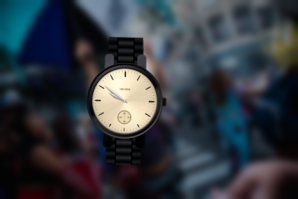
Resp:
h=9 m=51
